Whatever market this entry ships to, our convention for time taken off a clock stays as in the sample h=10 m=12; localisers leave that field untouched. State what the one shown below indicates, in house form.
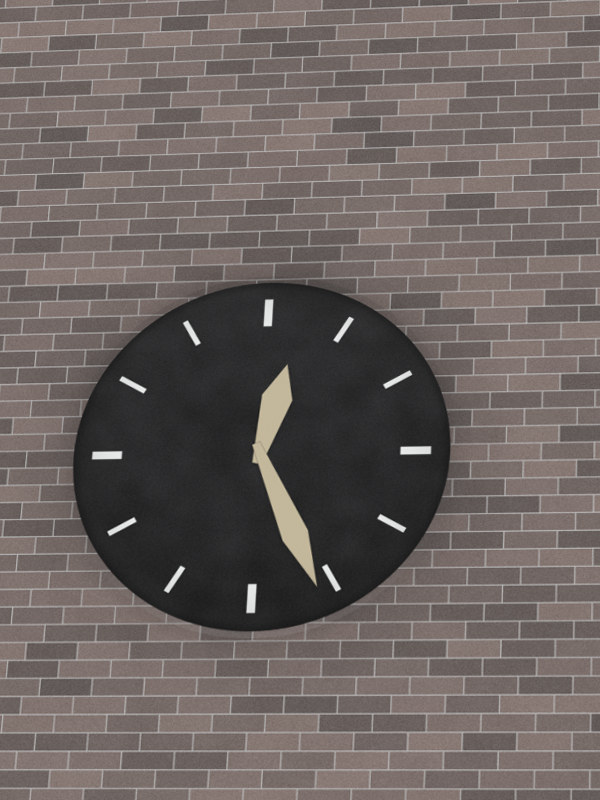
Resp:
h=12 m=26
